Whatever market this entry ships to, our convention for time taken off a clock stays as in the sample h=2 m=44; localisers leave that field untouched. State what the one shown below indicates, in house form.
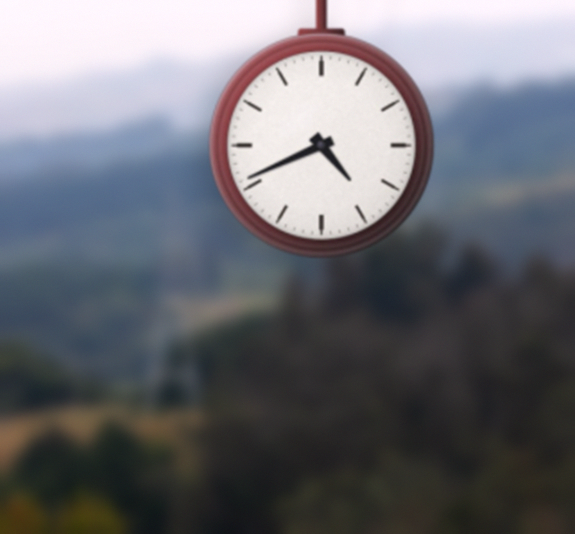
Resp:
h=4 m=41
